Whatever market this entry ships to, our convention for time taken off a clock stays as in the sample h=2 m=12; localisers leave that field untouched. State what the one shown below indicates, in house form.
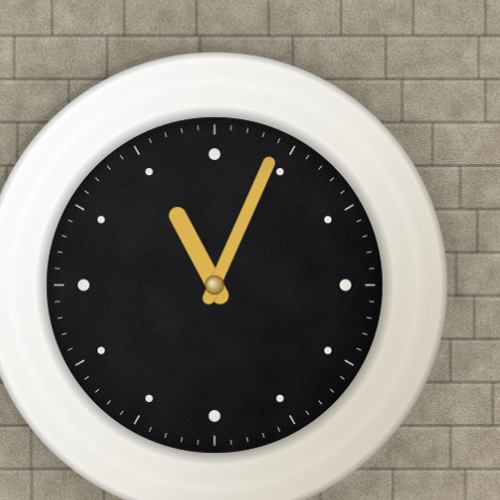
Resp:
h=11 m=4
